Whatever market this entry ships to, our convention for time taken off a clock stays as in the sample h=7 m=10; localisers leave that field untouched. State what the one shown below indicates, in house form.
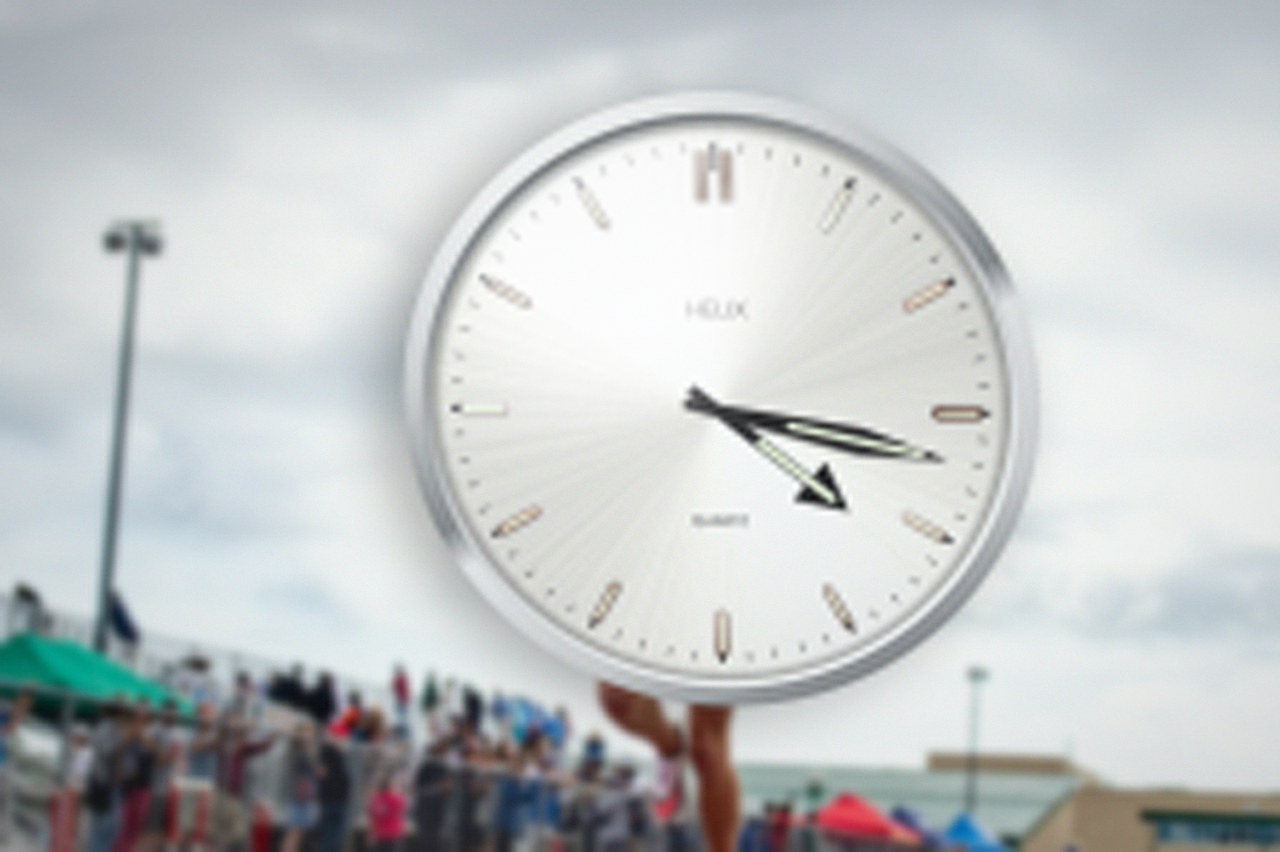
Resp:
h=4 m=17
